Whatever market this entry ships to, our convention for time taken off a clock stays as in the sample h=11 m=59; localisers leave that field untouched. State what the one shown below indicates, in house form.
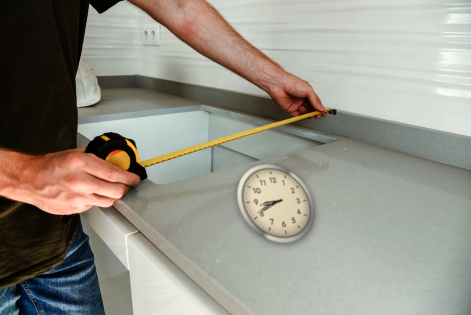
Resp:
h=8 m=41
